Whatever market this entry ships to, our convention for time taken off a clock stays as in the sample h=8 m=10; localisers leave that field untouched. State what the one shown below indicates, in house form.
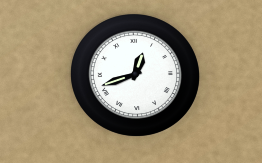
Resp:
h=12 m=42
